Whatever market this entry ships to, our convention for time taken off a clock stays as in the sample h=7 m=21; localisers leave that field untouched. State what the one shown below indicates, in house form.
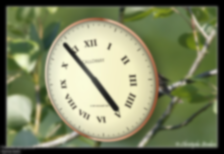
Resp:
h=4 m=54
